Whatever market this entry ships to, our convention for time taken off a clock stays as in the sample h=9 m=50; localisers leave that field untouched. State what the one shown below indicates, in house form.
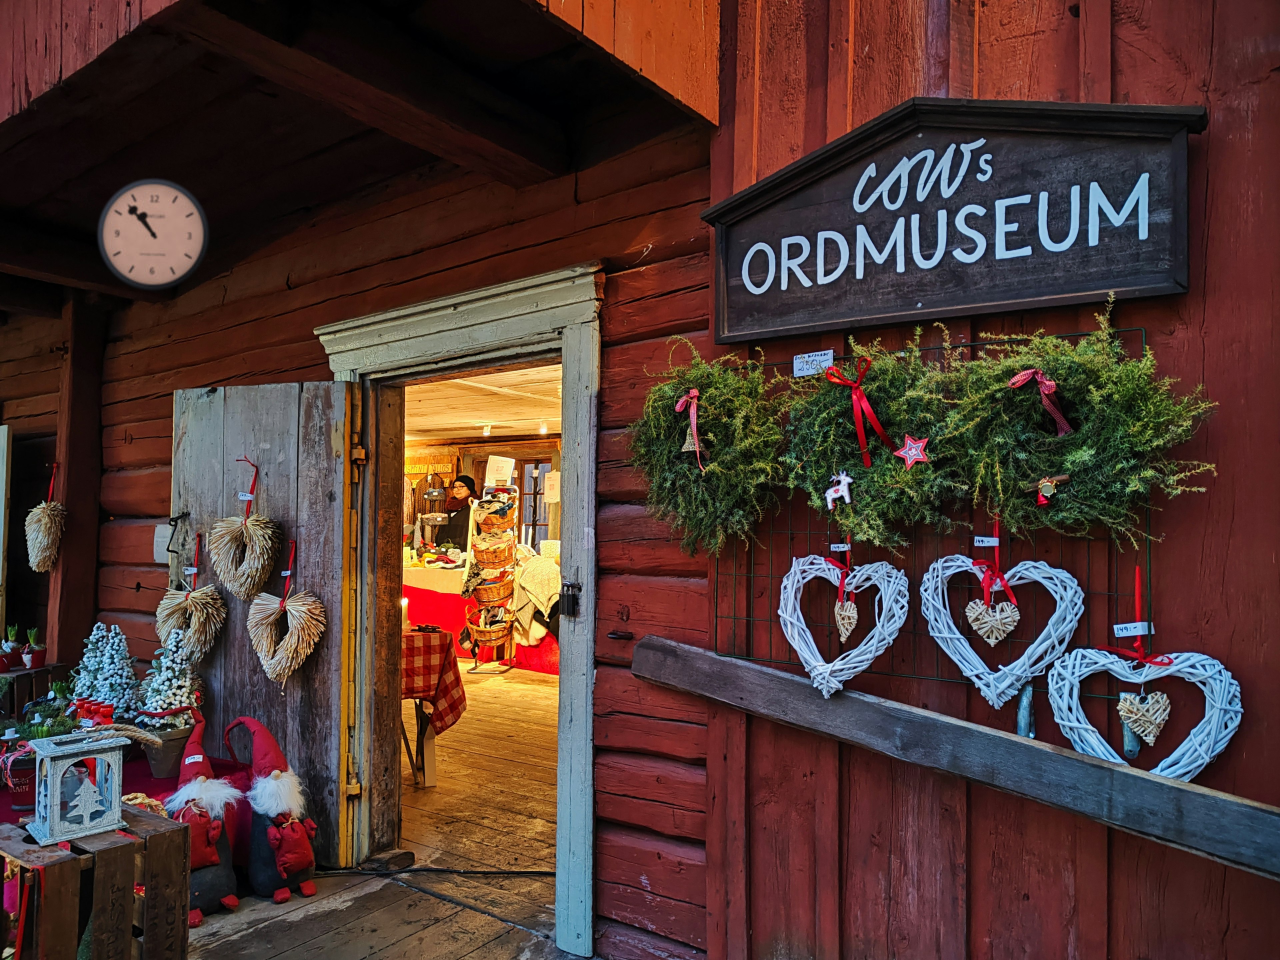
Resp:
h=10 m=53
